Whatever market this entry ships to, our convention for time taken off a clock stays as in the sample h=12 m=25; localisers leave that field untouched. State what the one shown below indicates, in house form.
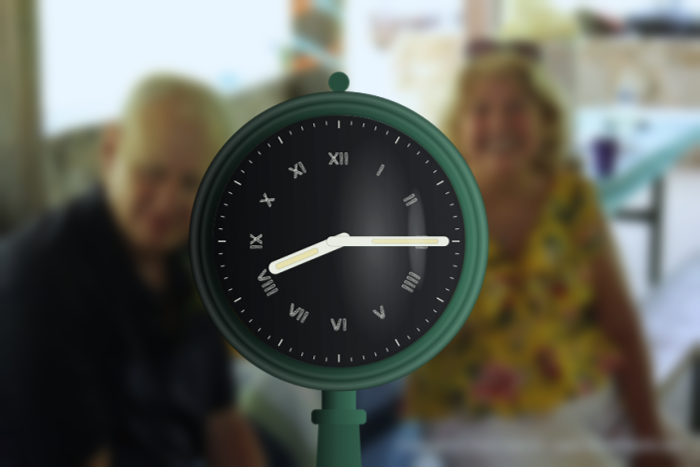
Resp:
h=8 m=15
